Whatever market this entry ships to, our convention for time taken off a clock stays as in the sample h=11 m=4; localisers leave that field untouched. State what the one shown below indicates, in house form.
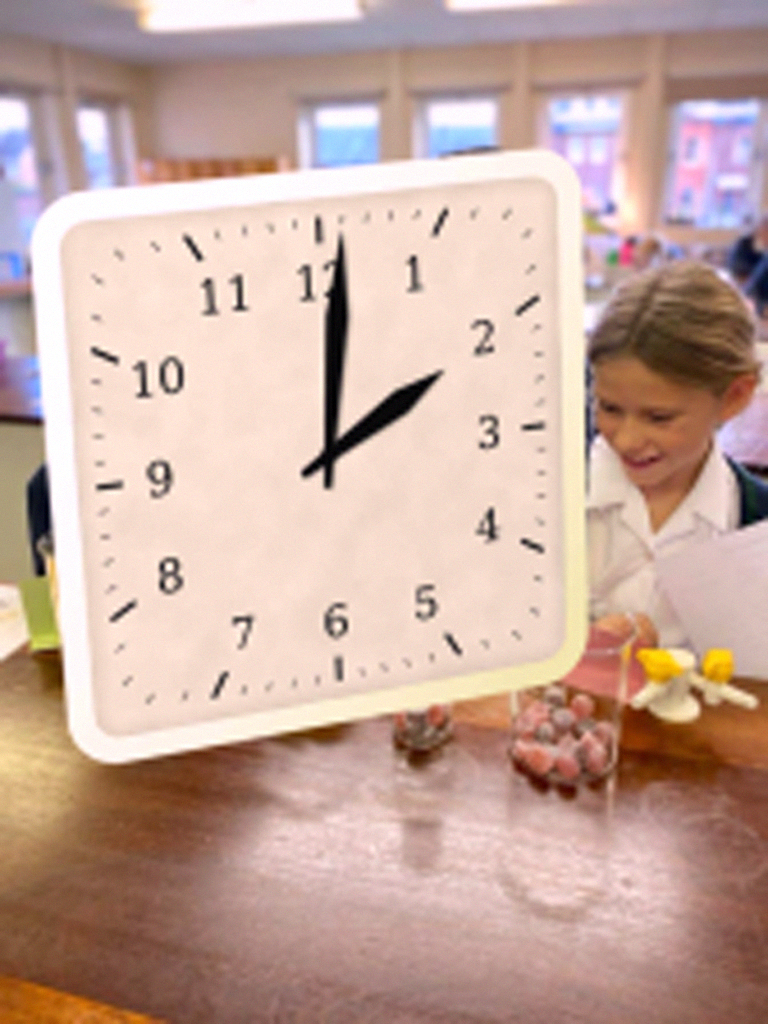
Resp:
h=2 m=1
